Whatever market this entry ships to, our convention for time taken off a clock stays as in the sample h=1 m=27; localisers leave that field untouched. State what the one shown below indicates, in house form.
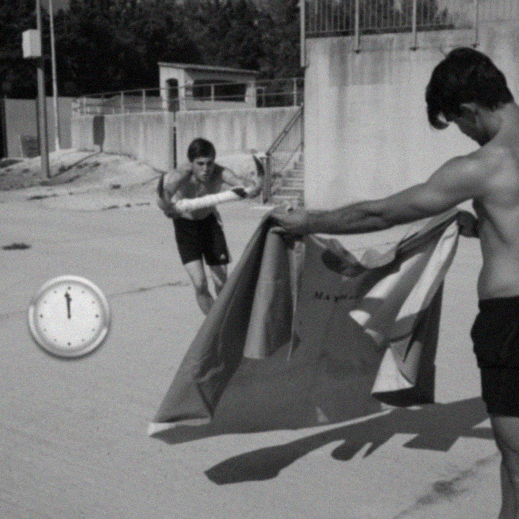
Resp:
h=11 m=59
